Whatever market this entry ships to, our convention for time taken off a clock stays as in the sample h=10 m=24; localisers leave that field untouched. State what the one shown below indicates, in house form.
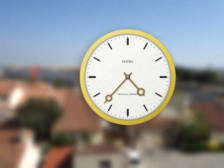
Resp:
h=4 m=37
